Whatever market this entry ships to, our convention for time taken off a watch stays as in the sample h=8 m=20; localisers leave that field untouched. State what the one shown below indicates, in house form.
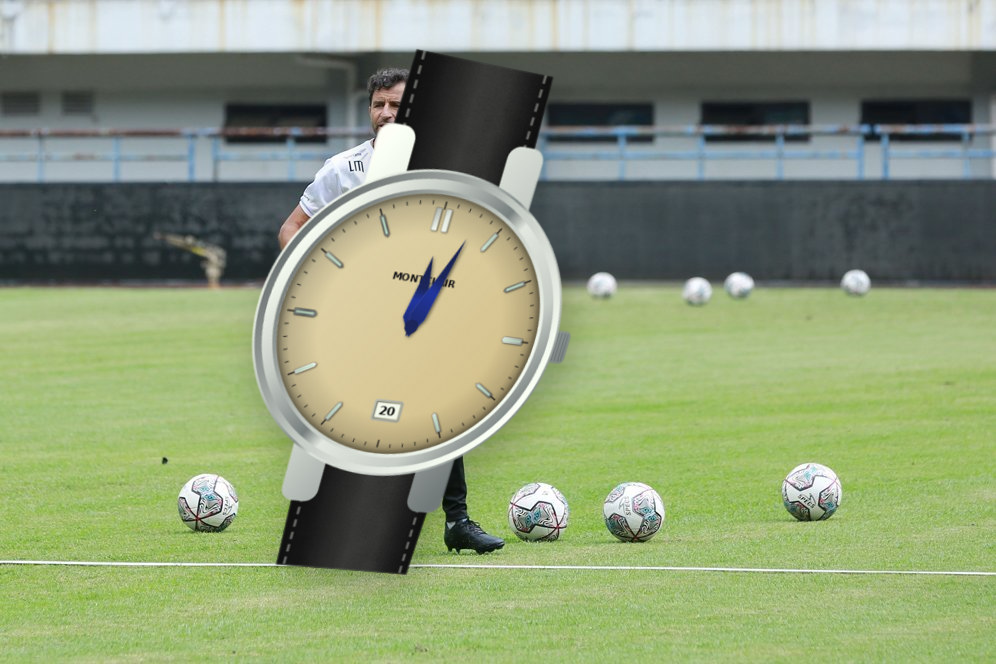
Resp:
h=12 m=3
